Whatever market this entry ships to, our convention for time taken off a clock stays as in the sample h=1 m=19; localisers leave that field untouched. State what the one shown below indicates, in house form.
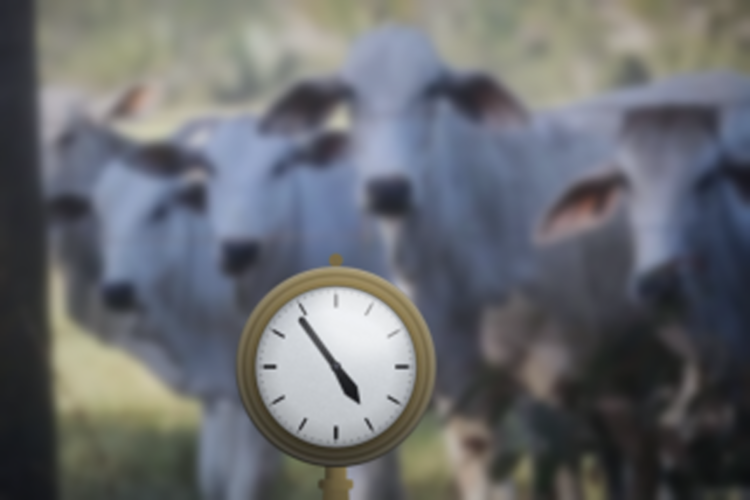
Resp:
h=4 m=54
